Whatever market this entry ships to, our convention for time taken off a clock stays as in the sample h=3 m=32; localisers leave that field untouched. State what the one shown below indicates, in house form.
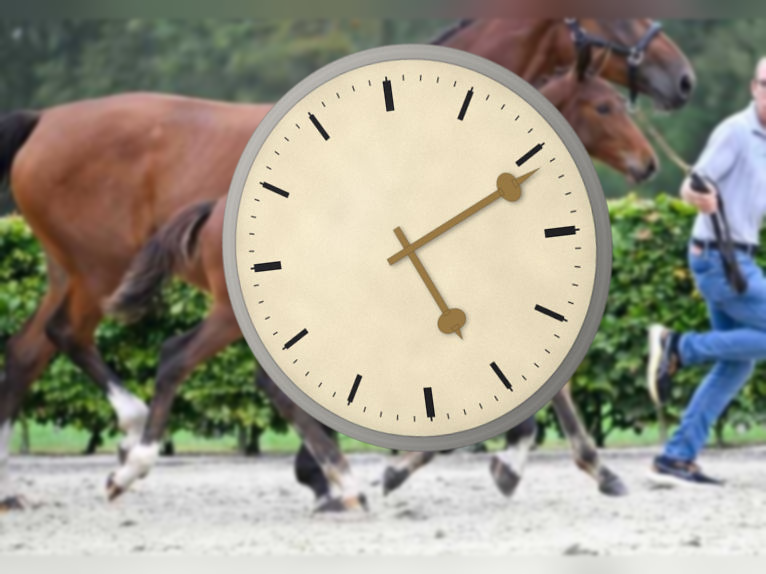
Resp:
h=5 m=11
